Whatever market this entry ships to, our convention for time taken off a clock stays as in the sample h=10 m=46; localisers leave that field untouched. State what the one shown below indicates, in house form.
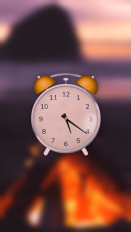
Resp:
h=5 m=21
